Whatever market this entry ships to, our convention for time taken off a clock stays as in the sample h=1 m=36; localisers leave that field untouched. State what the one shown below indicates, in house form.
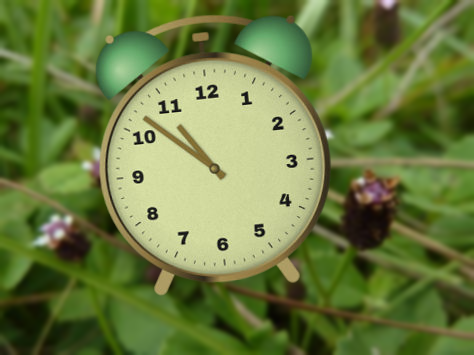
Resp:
h=10 m=52
